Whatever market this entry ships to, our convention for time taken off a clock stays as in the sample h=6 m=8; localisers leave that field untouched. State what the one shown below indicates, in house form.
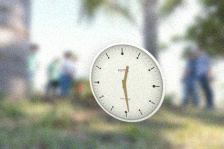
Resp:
h=12 m=29
